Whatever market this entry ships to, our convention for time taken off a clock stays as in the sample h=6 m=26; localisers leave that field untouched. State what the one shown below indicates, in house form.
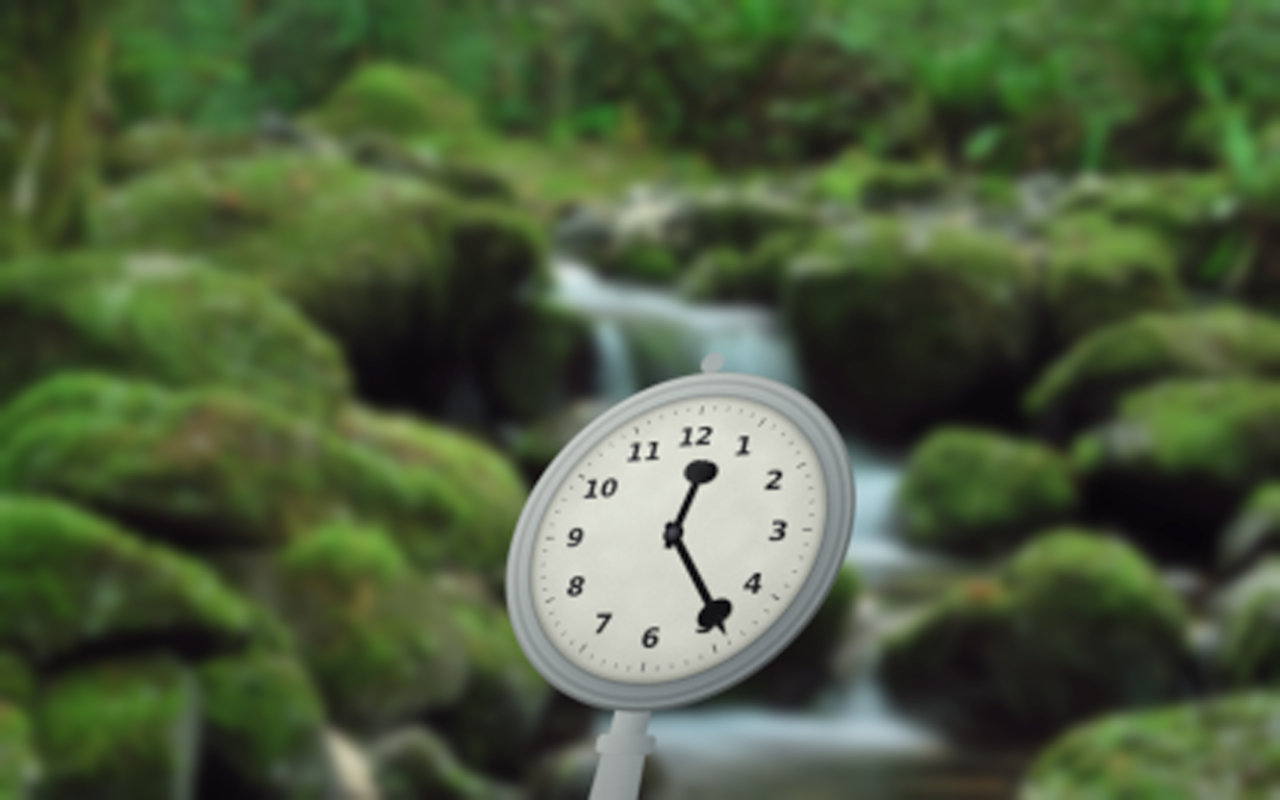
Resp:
h=12 m=24
